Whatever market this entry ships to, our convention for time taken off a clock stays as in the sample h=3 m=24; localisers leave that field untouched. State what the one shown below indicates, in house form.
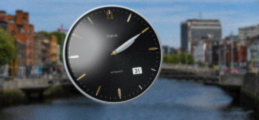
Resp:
h=2 m=10
